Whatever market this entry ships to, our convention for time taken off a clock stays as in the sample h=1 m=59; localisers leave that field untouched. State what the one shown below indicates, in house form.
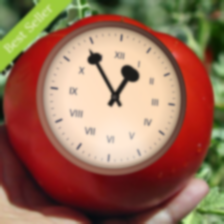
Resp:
h=12 m=54
